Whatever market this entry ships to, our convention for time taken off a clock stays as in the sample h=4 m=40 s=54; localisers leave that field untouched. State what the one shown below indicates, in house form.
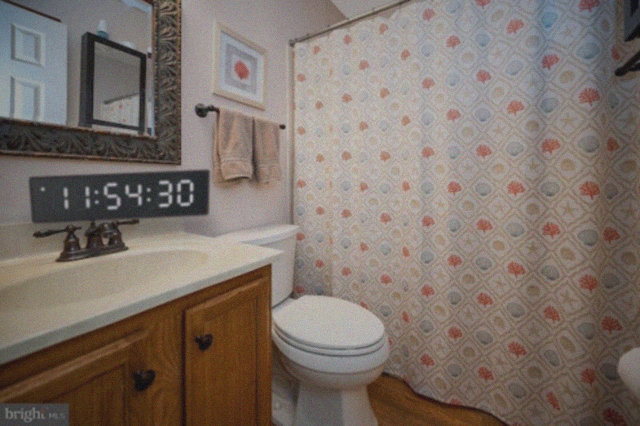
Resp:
h=11 m=54 s=30
